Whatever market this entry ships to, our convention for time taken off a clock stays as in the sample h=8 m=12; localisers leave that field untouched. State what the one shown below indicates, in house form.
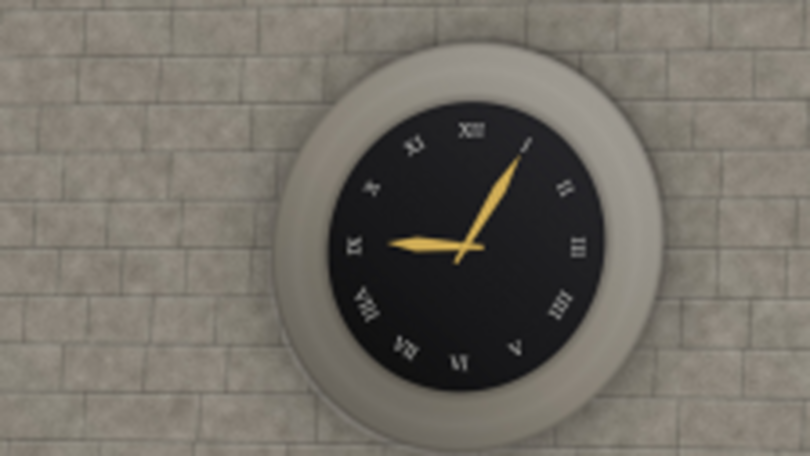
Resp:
h=9 m=5
